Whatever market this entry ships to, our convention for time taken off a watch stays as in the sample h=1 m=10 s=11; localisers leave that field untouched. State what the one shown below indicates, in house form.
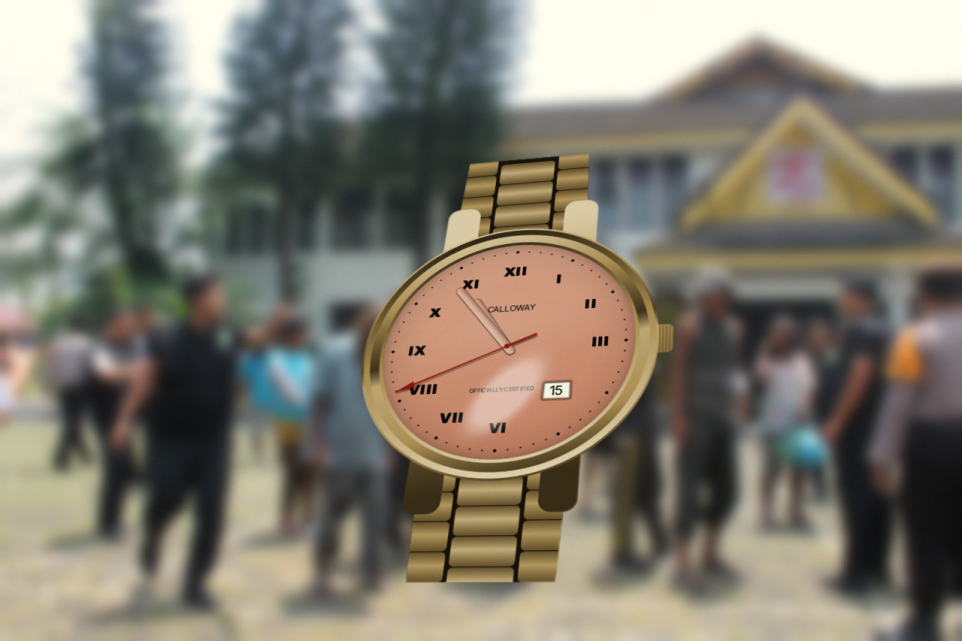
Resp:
h=10 m=53 s=41
